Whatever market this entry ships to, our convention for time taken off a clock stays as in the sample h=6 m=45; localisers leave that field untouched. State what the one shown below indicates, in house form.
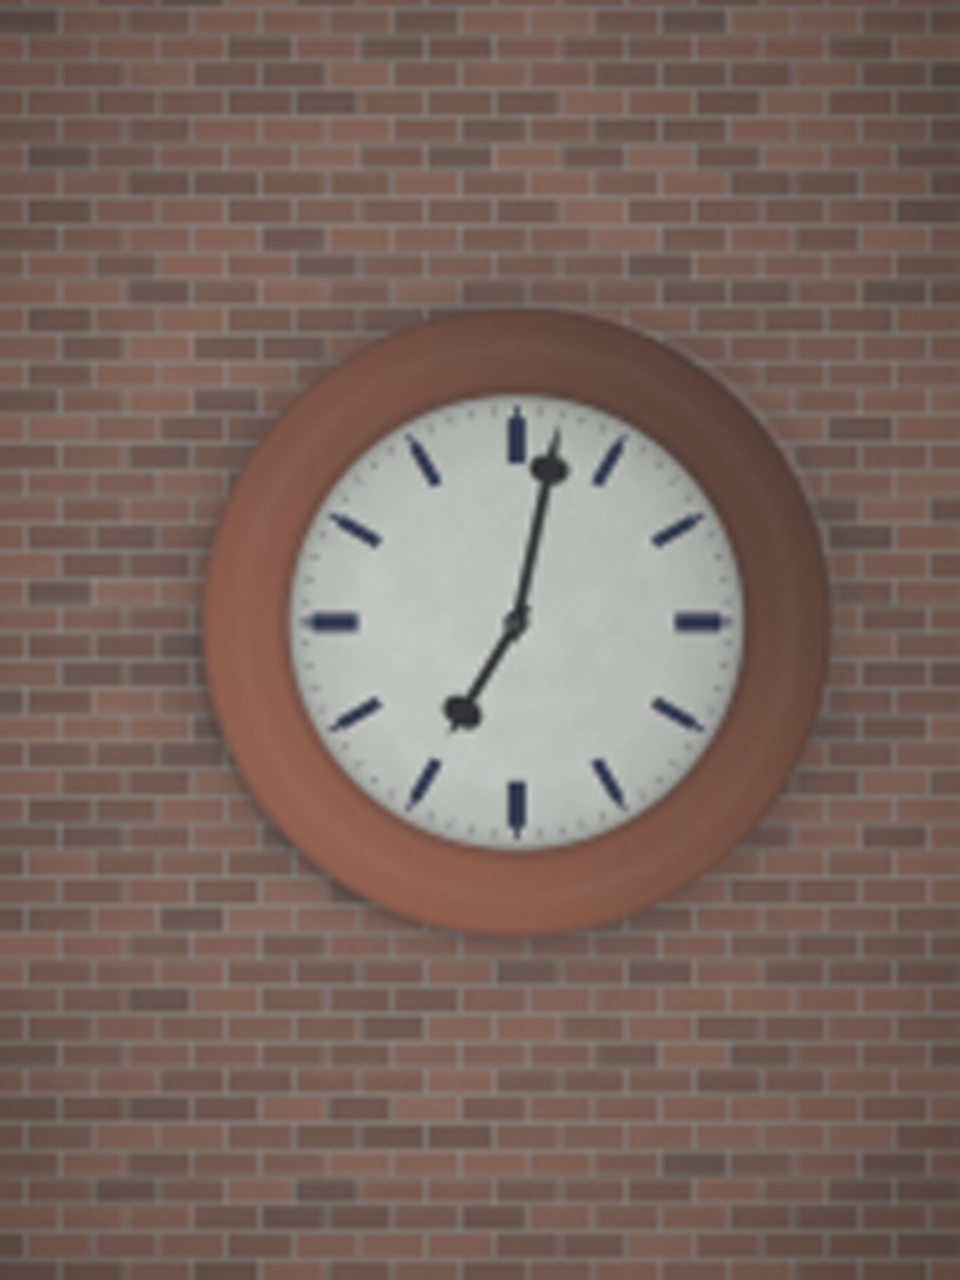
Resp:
h=7 m=2
